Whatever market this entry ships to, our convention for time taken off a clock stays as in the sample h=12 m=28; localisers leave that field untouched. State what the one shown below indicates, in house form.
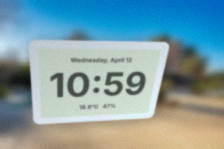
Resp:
h=10 m=59
